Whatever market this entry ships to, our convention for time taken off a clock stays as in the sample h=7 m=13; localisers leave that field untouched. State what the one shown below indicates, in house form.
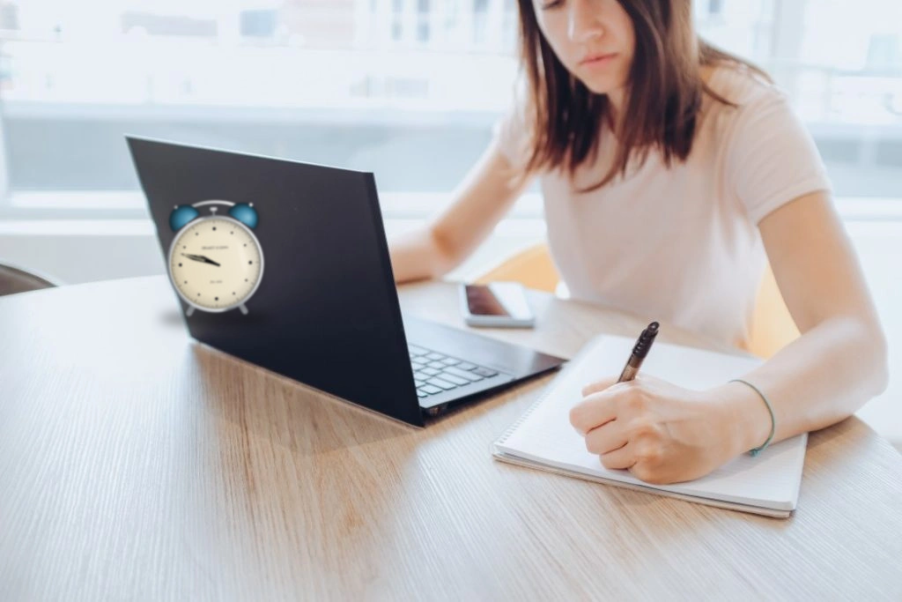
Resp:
h=9 m=48
